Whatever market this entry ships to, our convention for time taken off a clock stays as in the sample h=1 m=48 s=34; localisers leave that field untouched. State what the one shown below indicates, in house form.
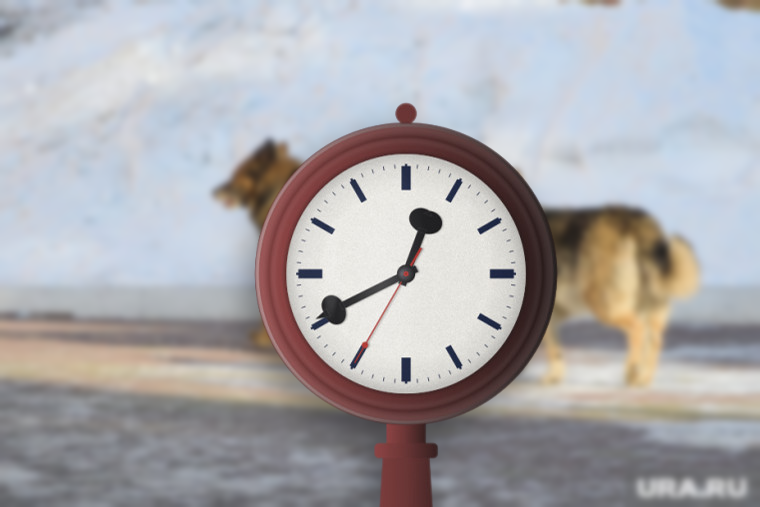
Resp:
h=12 m=40 s=35
